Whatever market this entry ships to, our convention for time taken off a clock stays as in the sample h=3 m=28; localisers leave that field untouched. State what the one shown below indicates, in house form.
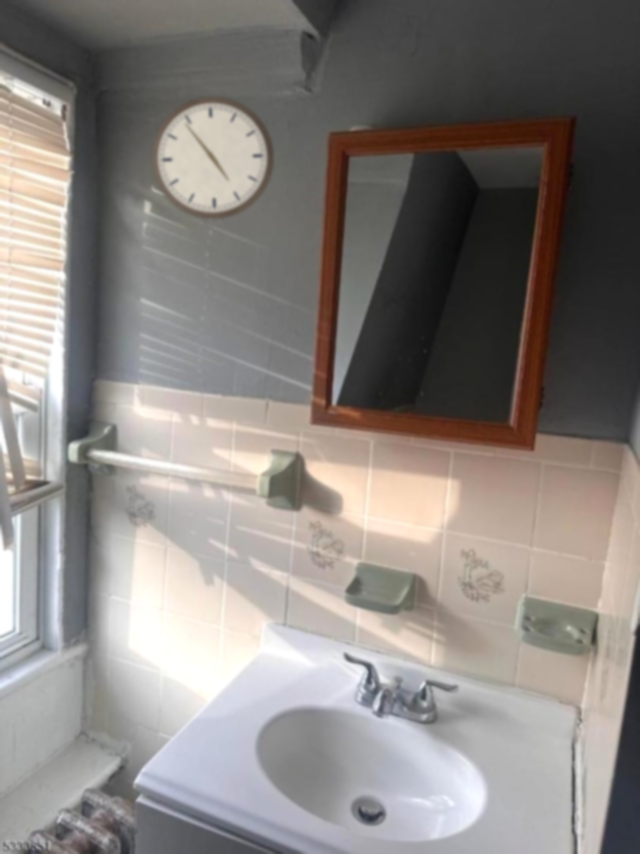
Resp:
h=4 m=54
